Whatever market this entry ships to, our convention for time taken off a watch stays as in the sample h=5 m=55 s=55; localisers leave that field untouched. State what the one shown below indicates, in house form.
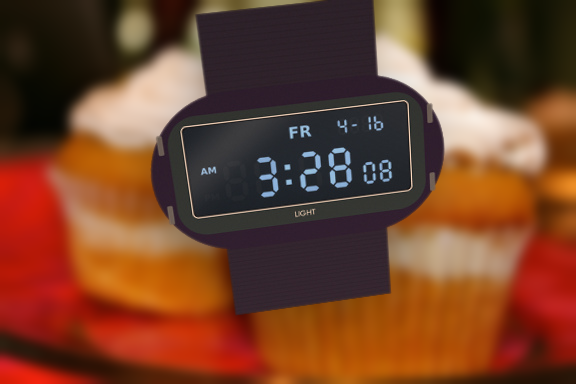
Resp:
h=3 m=28 s=8
